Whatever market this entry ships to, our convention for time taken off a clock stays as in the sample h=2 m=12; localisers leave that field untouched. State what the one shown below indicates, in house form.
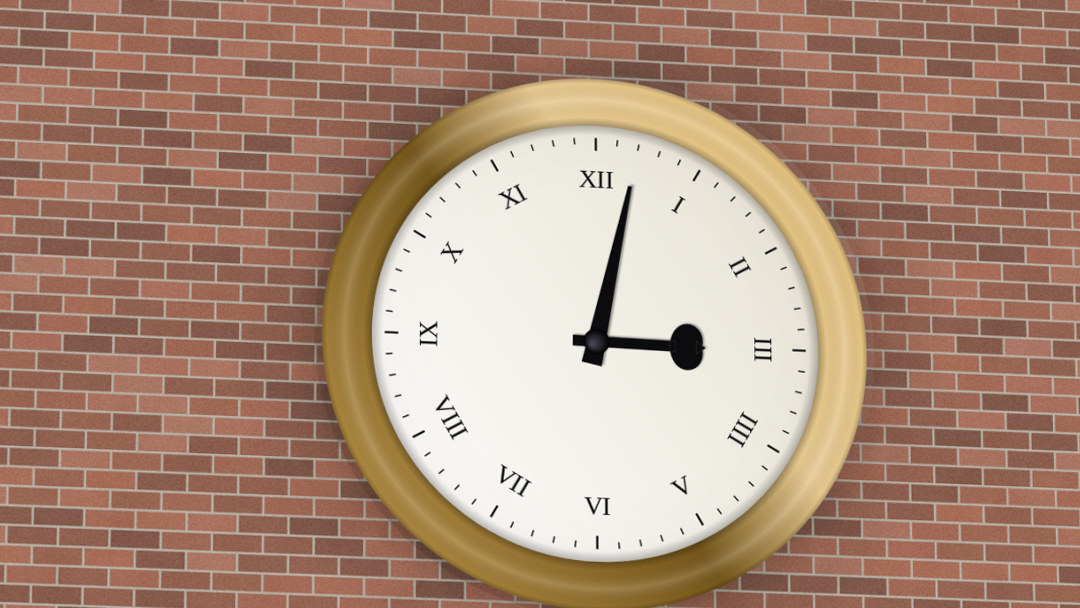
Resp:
h=3 m=2
